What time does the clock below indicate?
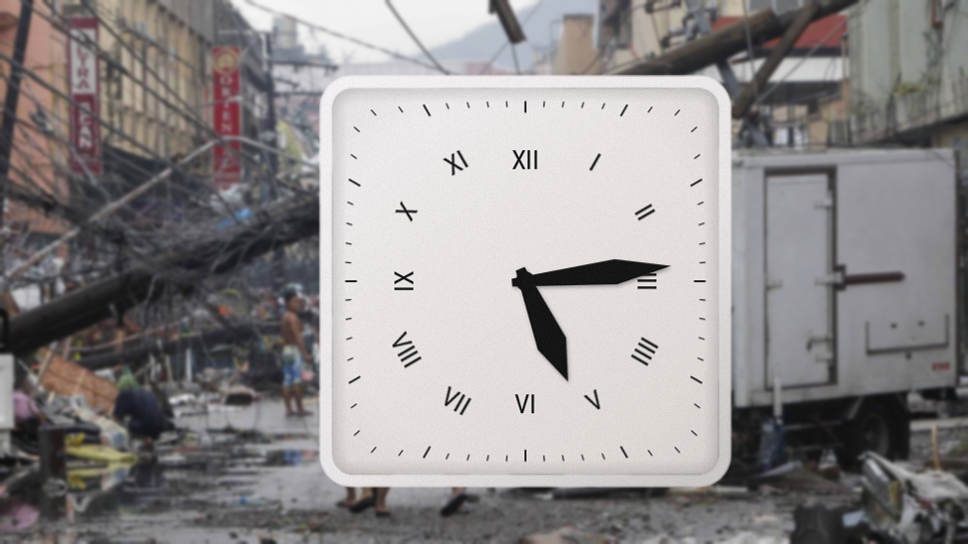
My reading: 5:14
